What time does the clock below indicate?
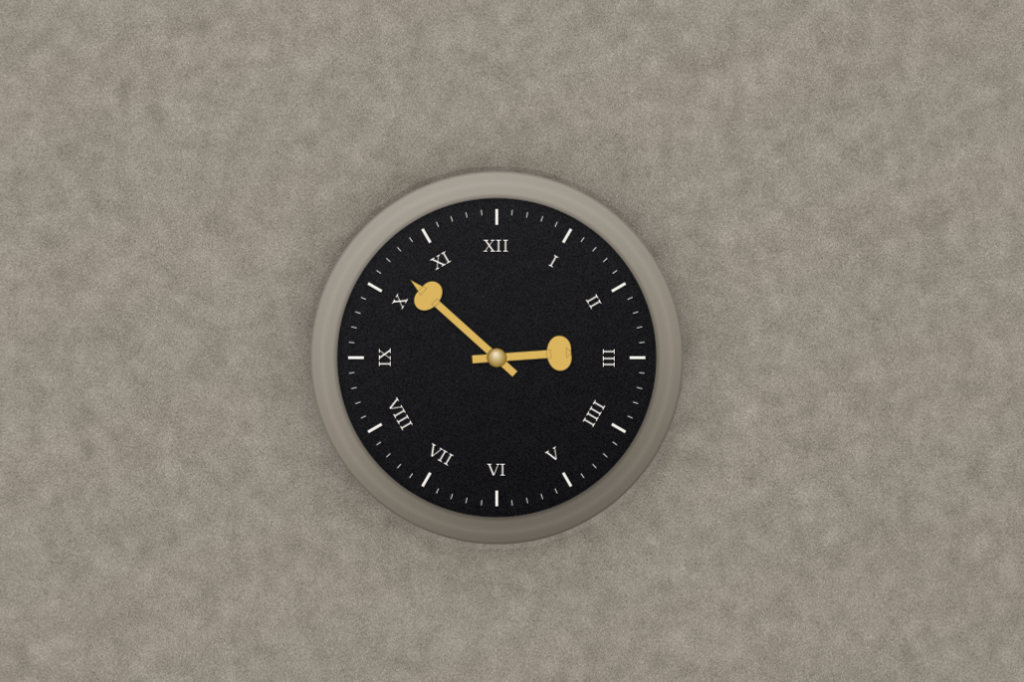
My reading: 2:52
